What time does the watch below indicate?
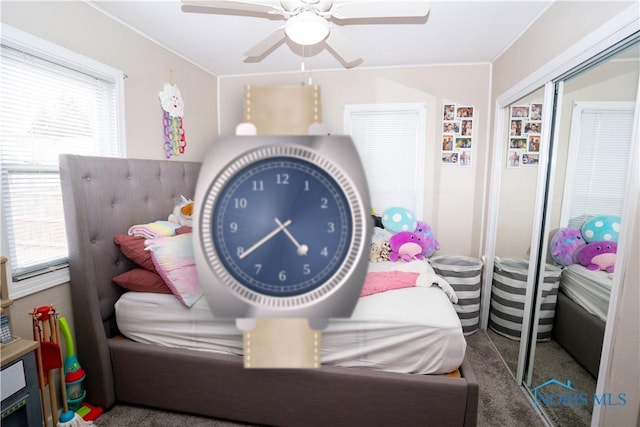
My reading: 4:39
